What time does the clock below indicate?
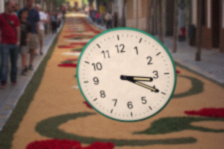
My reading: 3:20
